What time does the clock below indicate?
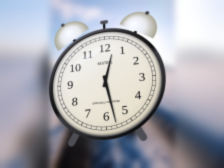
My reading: 12:28
